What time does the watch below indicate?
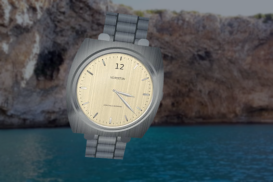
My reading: 3:22
